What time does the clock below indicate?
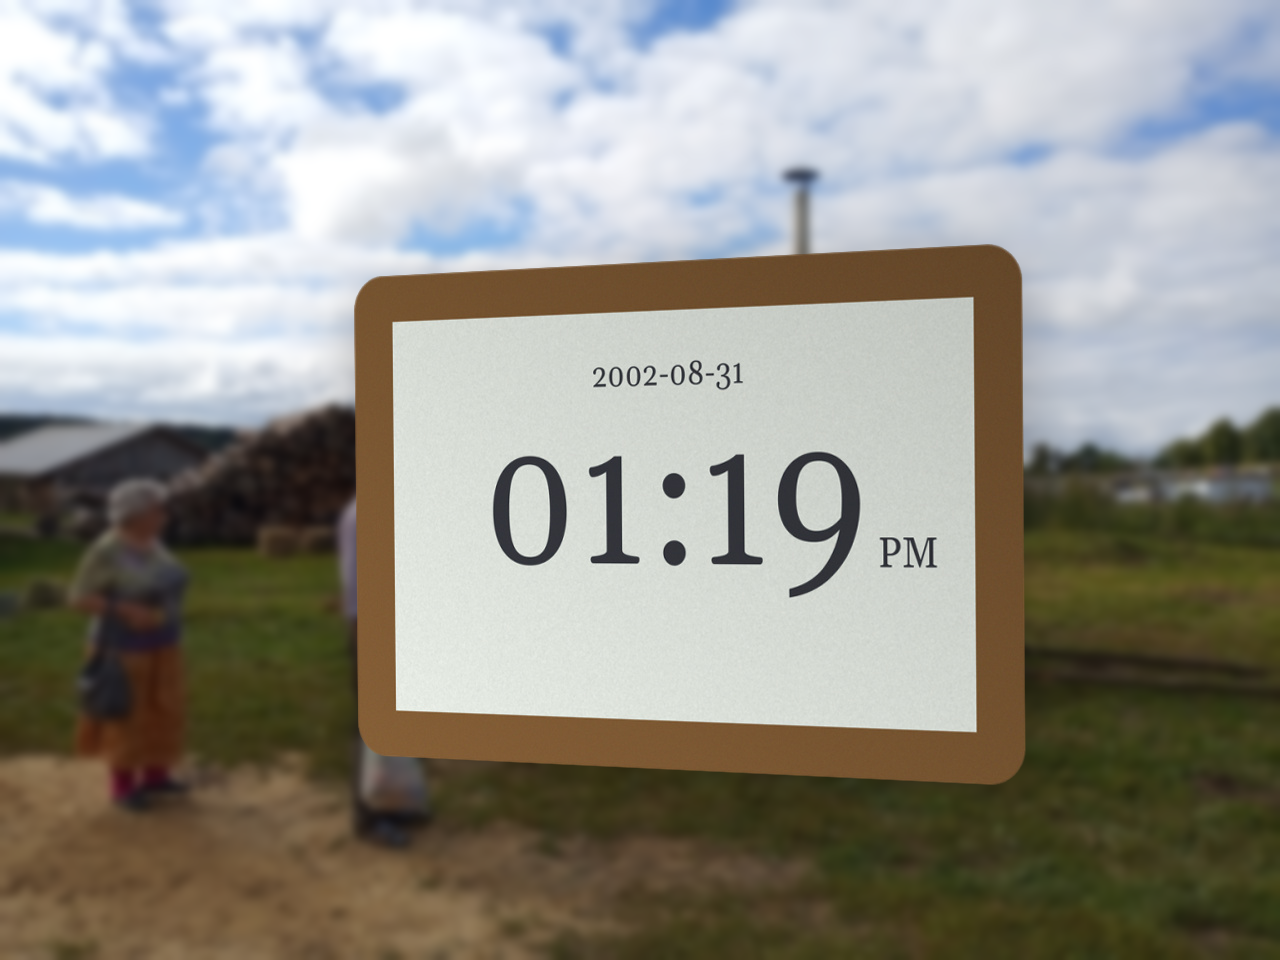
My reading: 1:19
